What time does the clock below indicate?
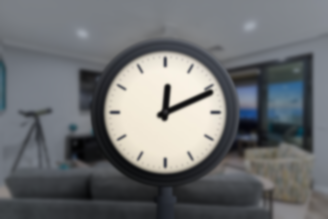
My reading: 12:11
